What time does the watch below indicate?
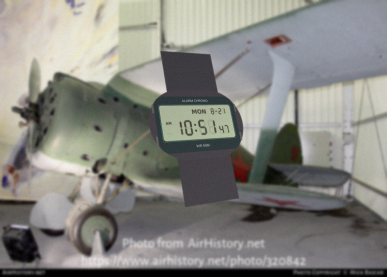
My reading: 10:51:47
